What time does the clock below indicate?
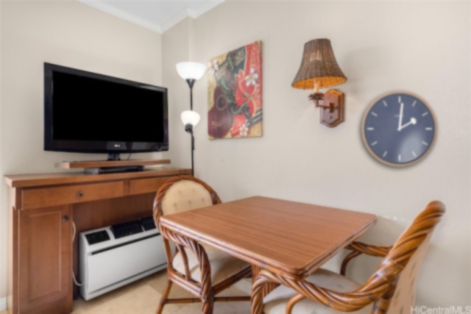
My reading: 2:01
